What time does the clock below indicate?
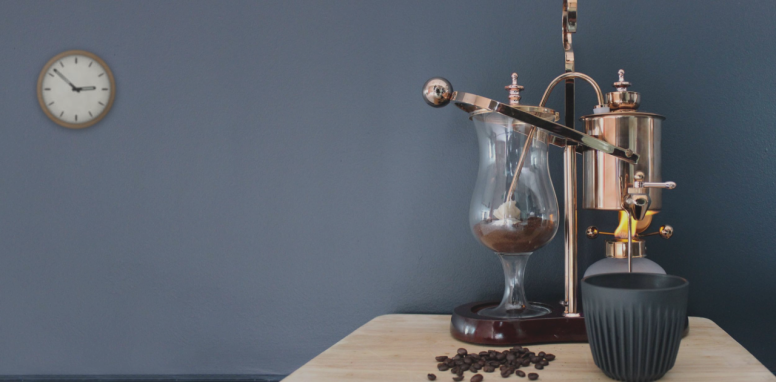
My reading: 2:52
